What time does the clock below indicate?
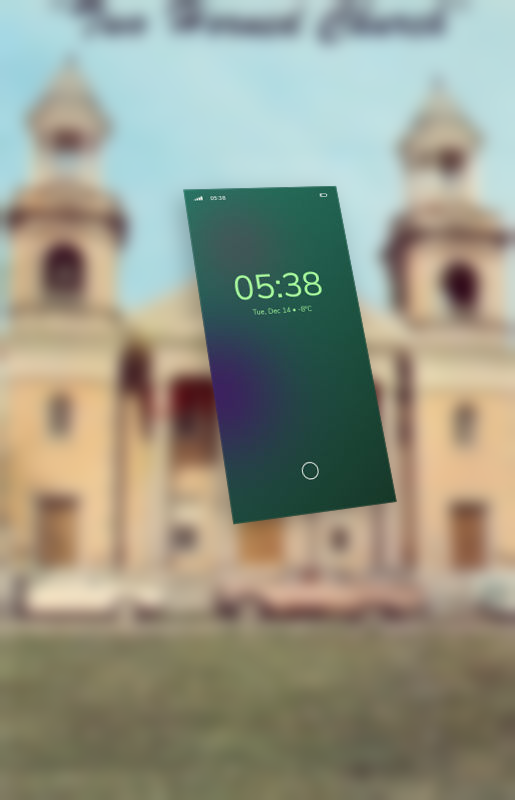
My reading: 5:38
